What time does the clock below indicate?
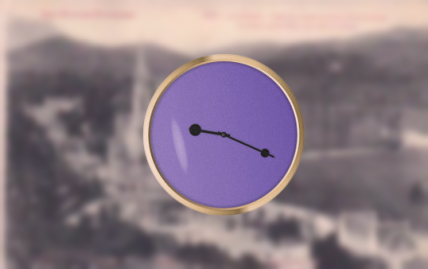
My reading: 9:19
